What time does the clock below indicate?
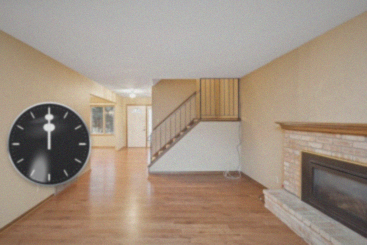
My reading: 12:00
